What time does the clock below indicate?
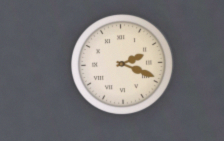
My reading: 2:19
